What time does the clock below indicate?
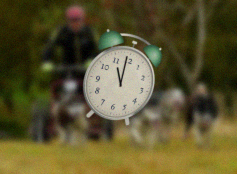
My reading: 10:59
